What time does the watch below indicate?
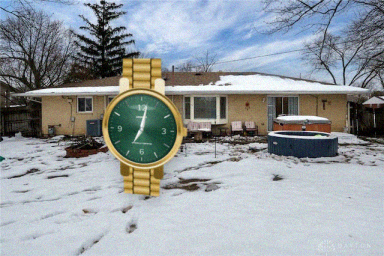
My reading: 7:02
